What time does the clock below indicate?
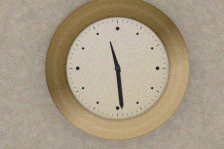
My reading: 11:29
